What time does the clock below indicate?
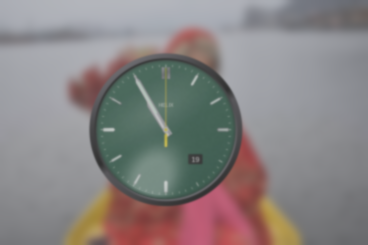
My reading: 10:55:00
